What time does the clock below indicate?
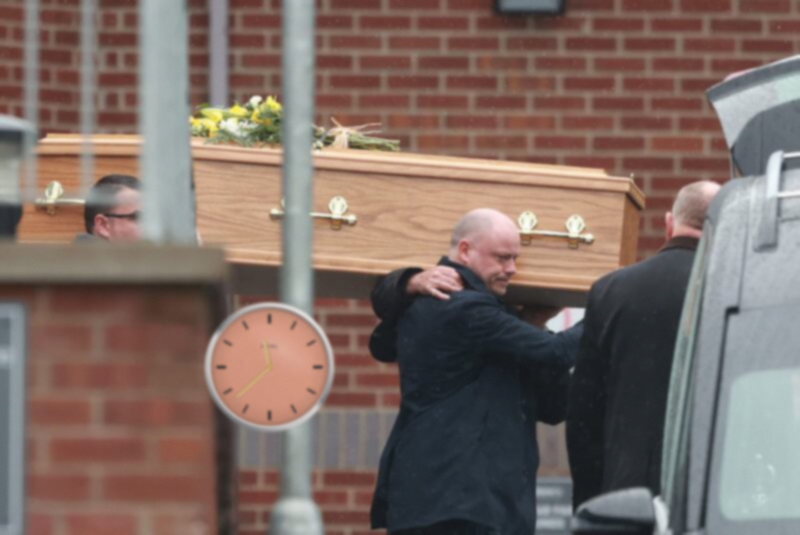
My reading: 11:38
